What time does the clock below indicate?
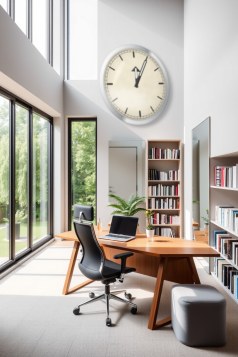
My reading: 12:05
